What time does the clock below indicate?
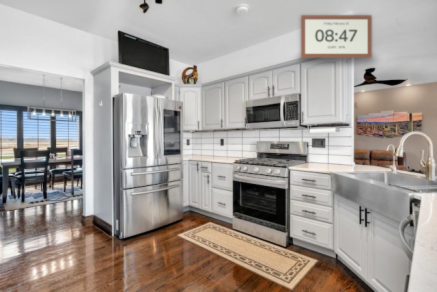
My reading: 8:47
